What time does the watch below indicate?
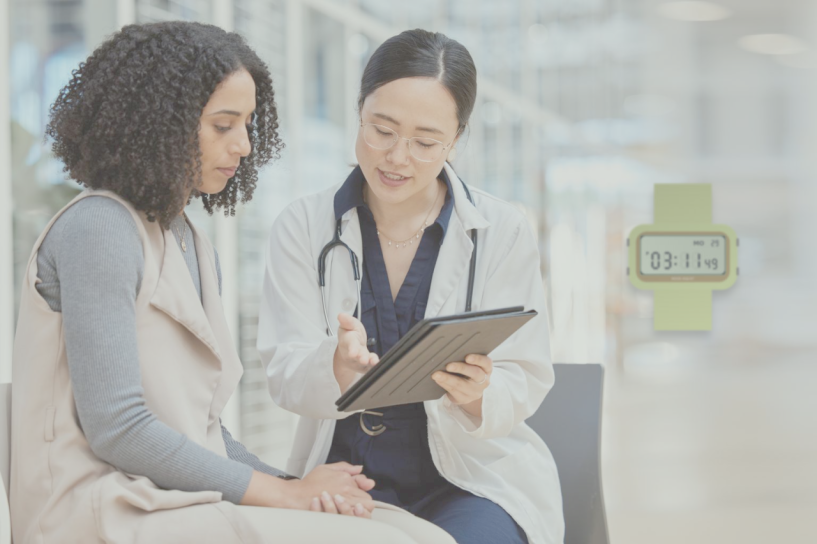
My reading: 3:11:49
